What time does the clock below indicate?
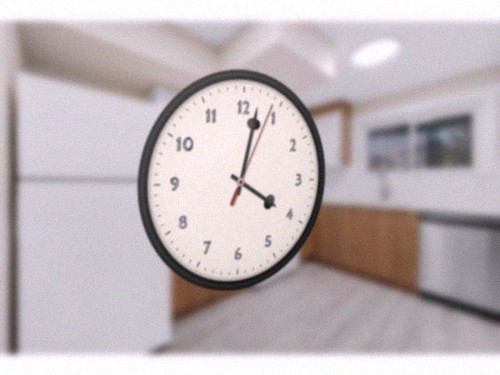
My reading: 4:02:04
